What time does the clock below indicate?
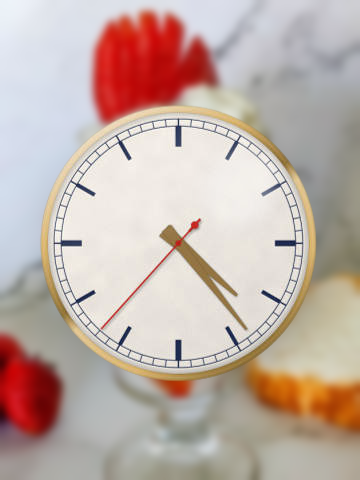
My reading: 4:23:37
